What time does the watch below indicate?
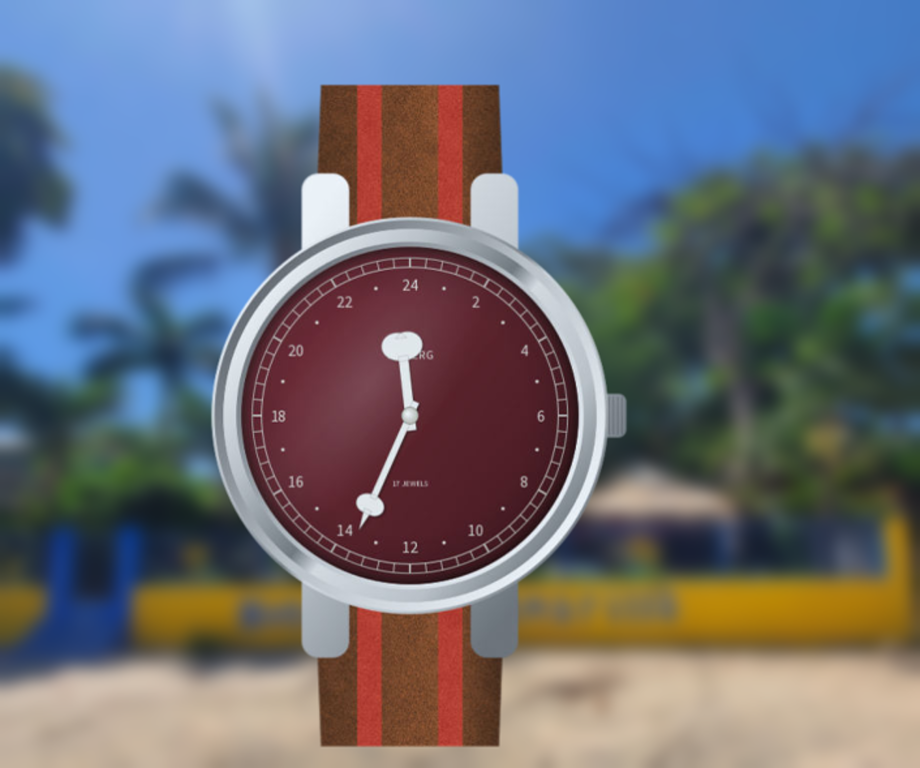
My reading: 23:34
